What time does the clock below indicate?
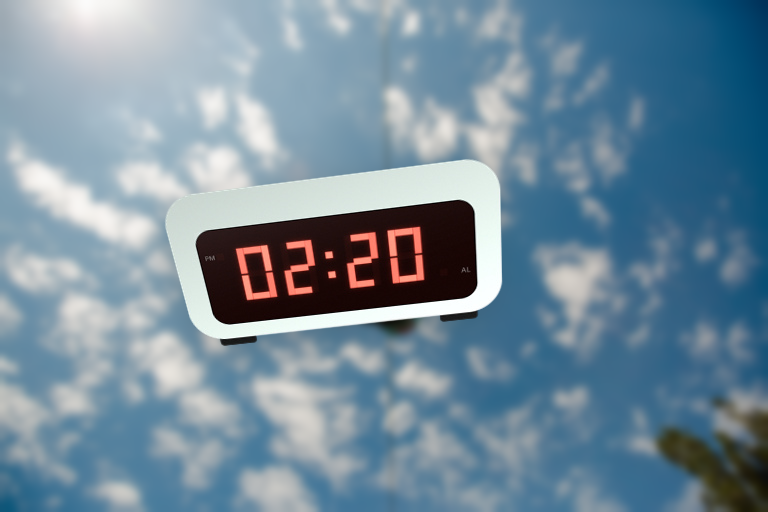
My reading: 2:20
